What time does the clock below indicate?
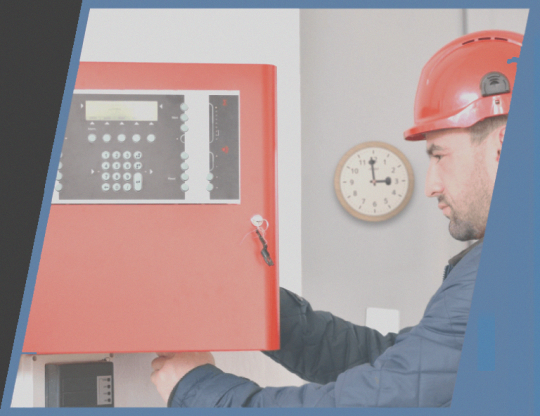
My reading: 2:59
